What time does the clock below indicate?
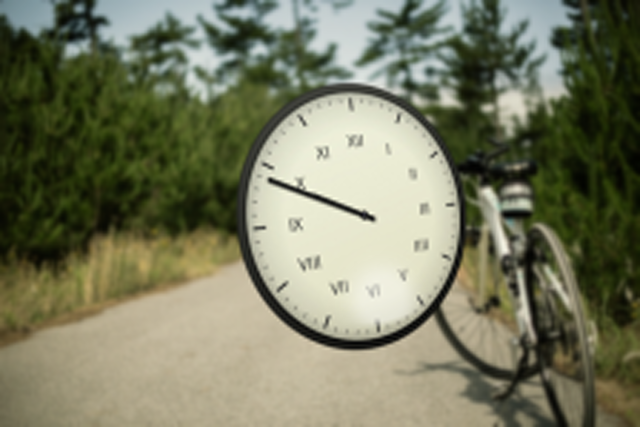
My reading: 9:49
